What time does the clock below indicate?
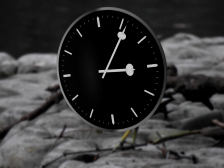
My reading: 3:06
